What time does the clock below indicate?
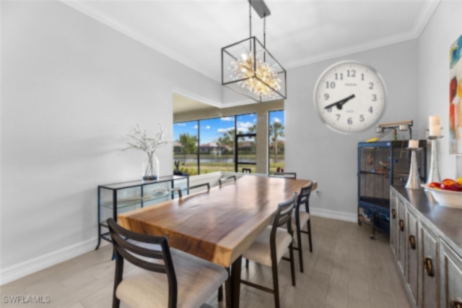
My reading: 7:41
